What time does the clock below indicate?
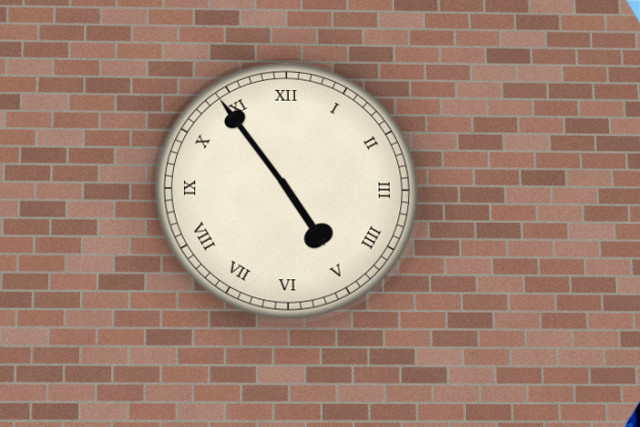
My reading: 4:54
